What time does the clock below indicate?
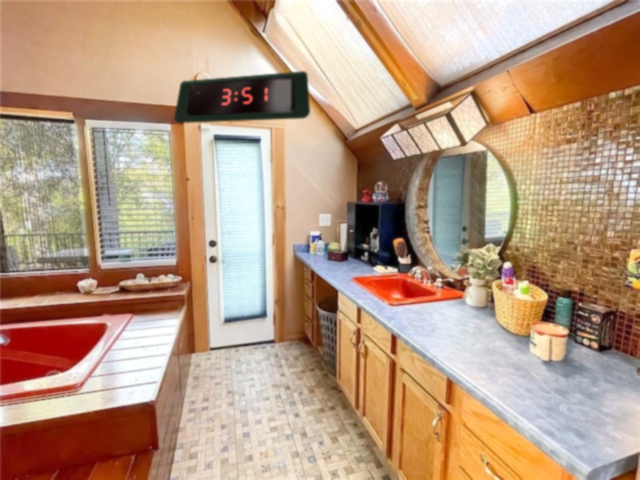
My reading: 3:51
